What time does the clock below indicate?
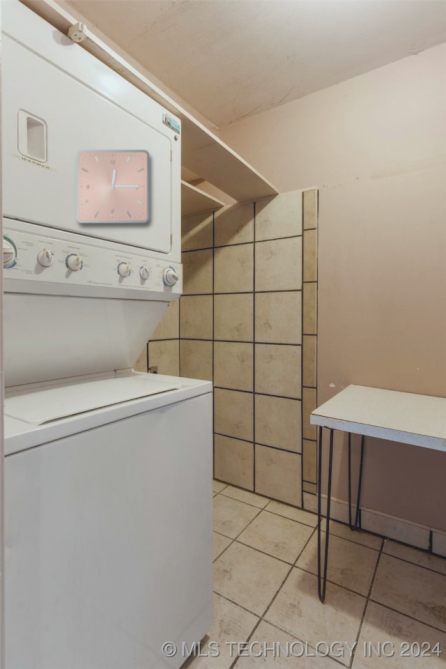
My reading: 12:15
